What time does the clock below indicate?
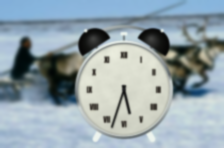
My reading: 5:33
